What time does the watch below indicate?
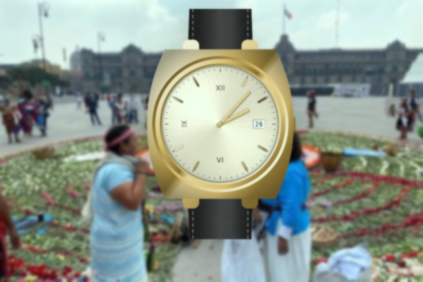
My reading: 2:07
